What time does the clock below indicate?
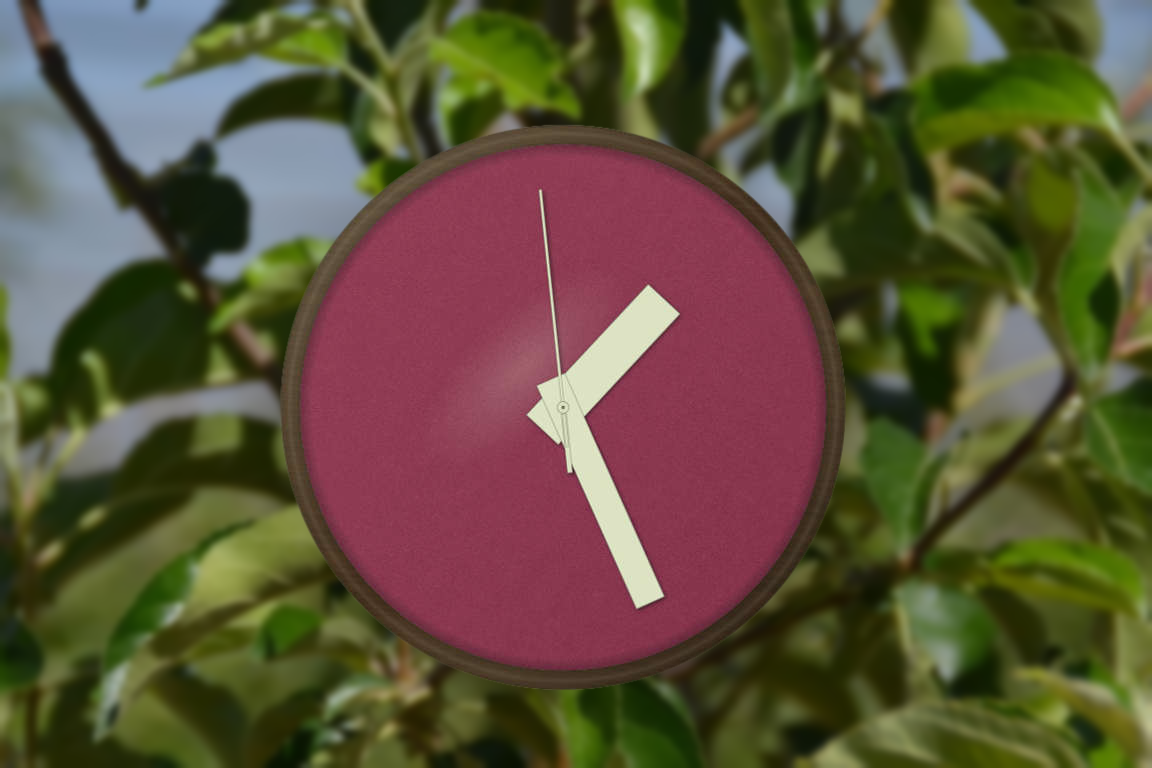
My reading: 1:25:59
